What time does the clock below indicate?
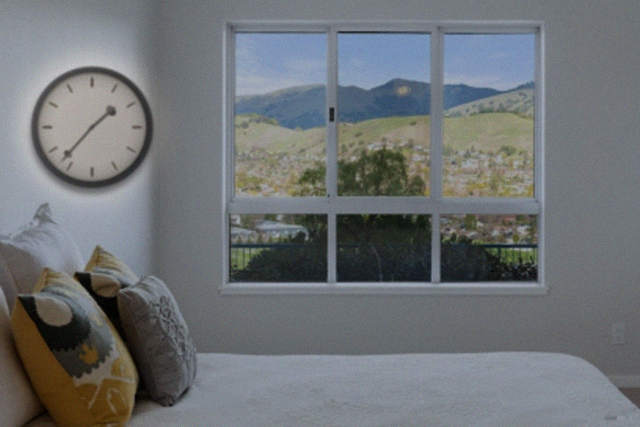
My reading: 1:37
